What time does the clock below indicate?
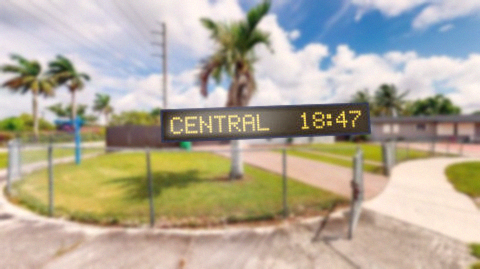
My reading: 18:47
